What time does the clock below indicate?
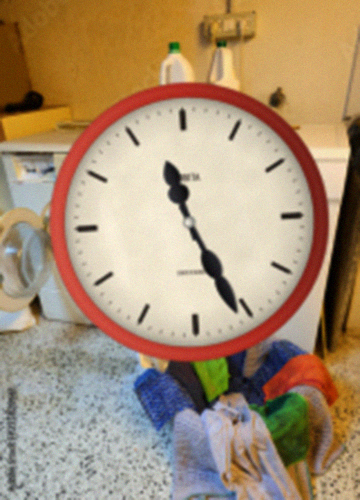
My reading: 11:26
